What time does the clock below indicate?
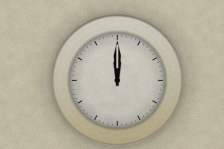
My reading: 12:00
